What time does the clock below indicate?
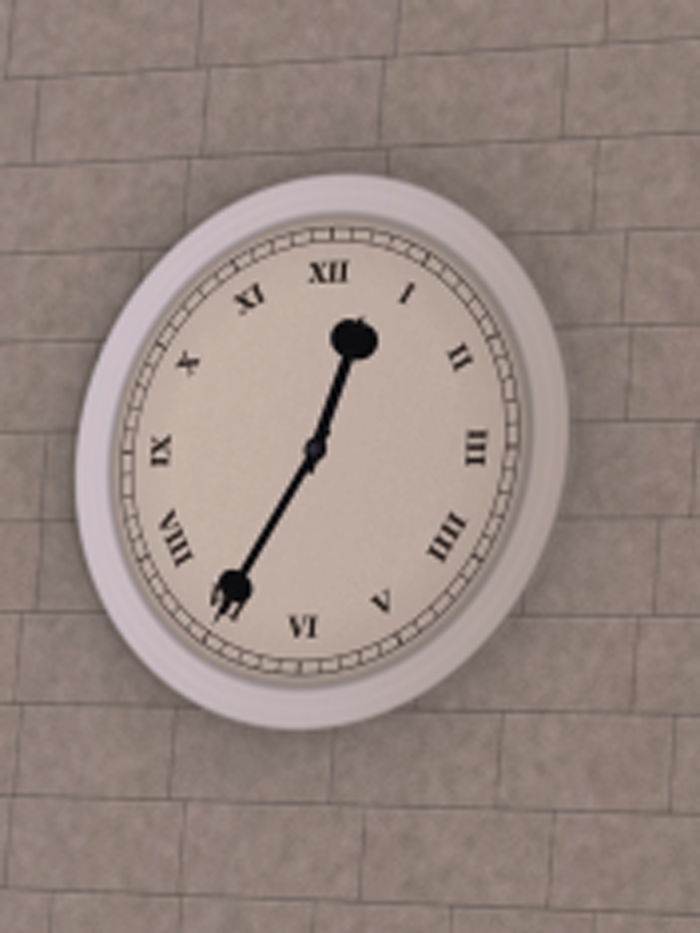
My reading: 12:35
